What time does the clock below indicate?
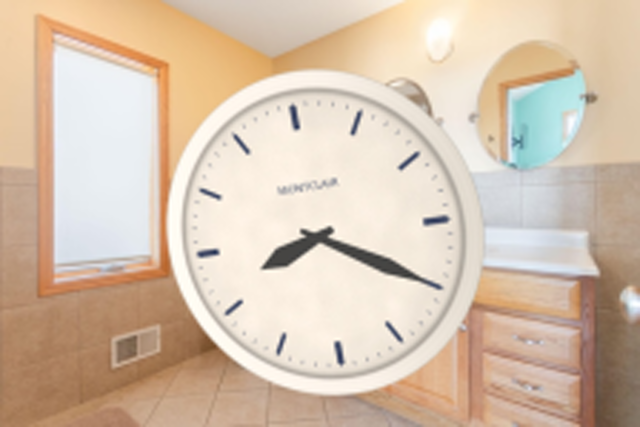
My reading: 8:20
